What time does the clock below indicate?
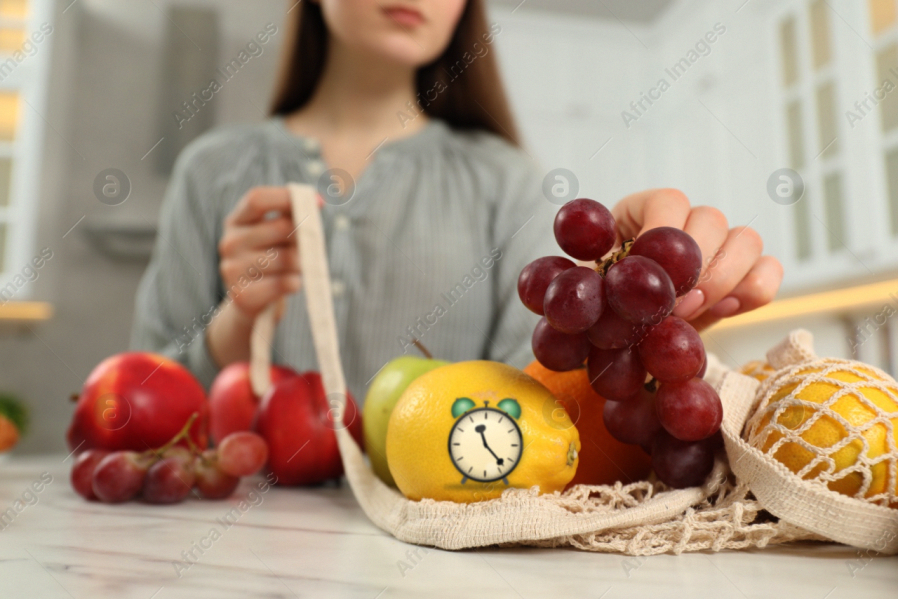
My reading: 11:23
